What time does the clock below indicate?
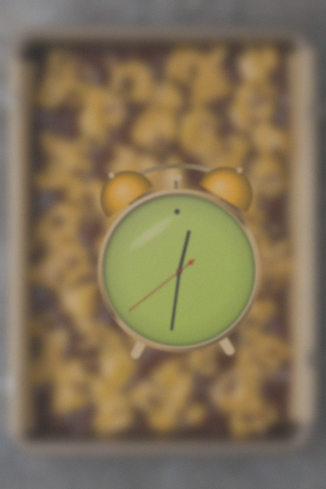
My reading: 12:31:39
